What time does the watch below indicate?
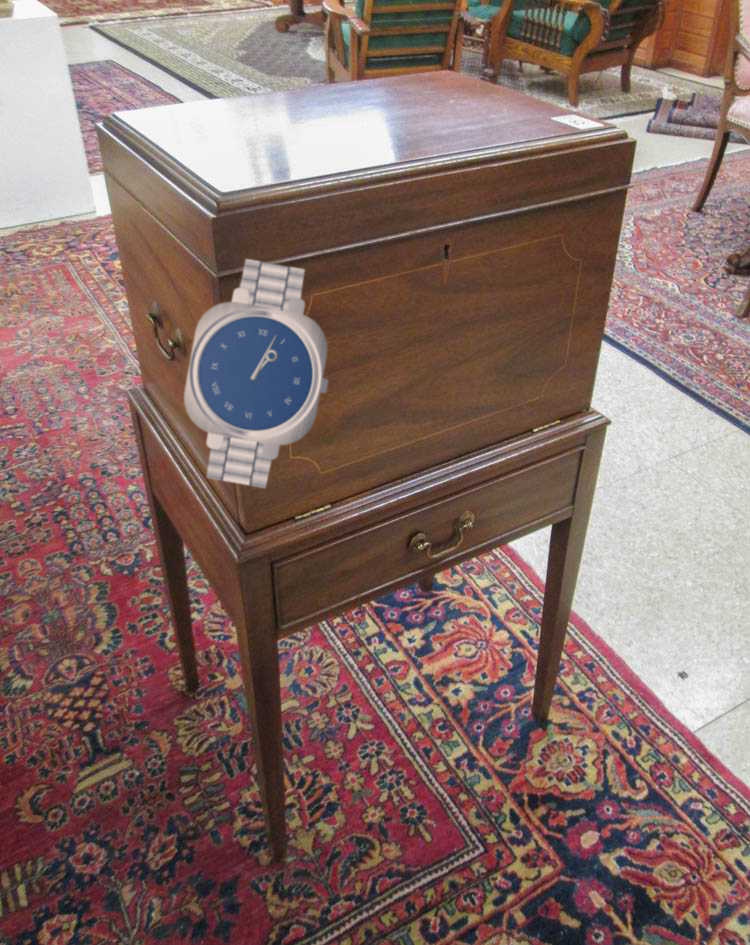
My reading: 1:03
